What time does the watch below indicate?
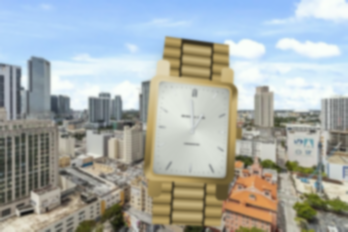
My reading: 12:59
